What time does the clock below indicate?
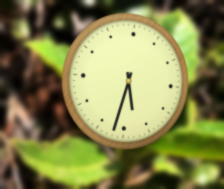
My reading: 5:32
